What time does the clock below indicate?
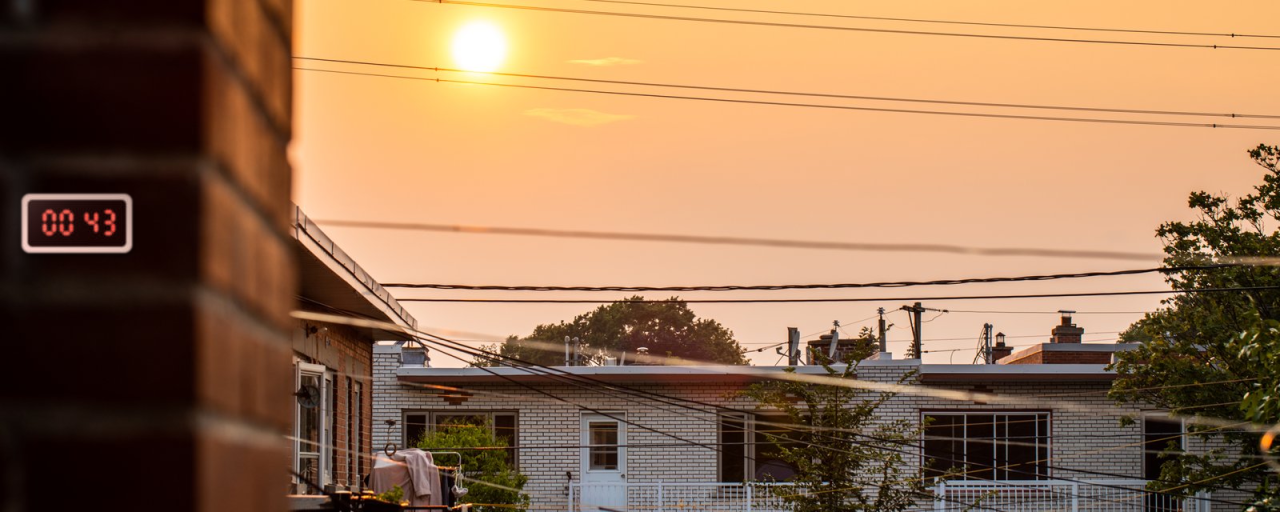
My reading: 0:43
